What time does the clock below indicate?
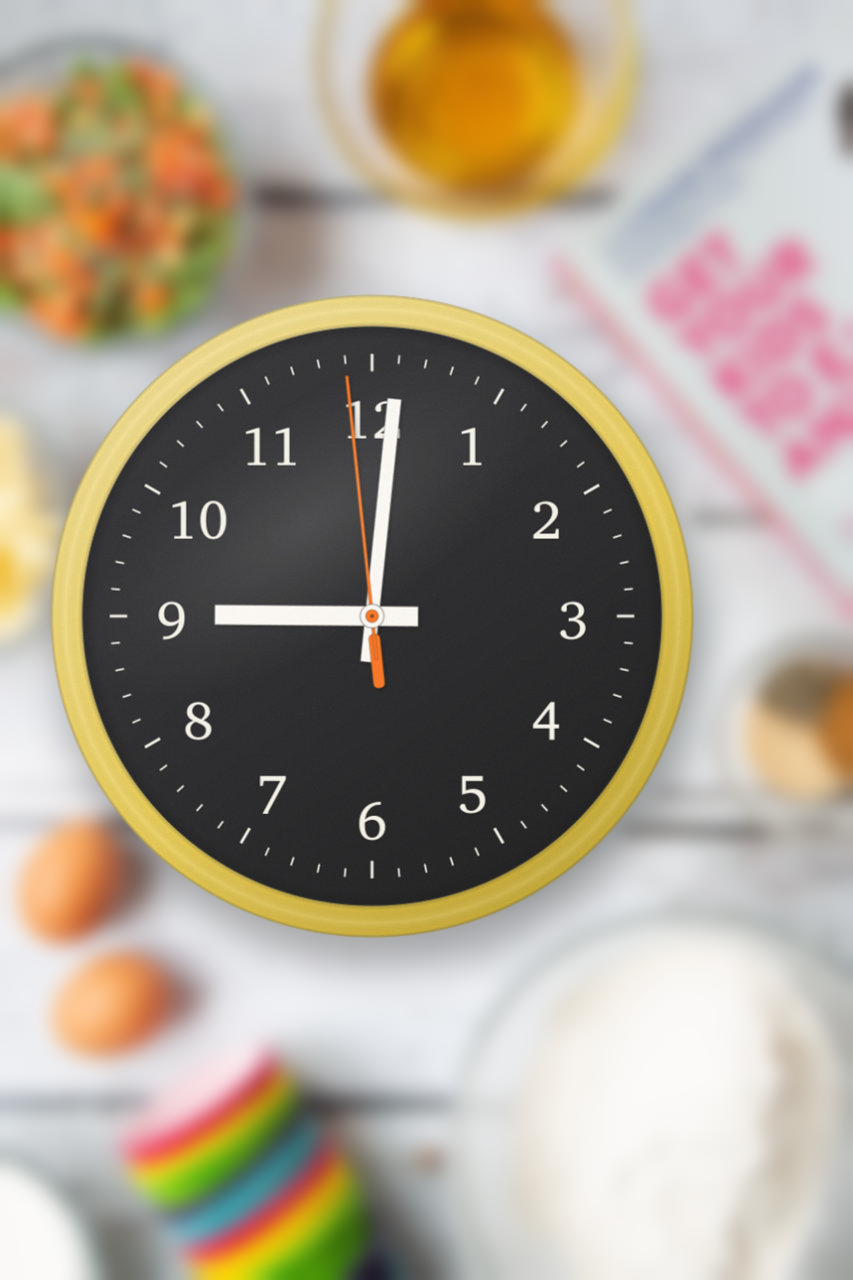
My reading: 9:00:59
